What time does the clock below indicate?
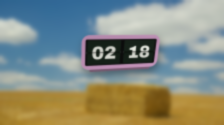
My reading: 2:18
